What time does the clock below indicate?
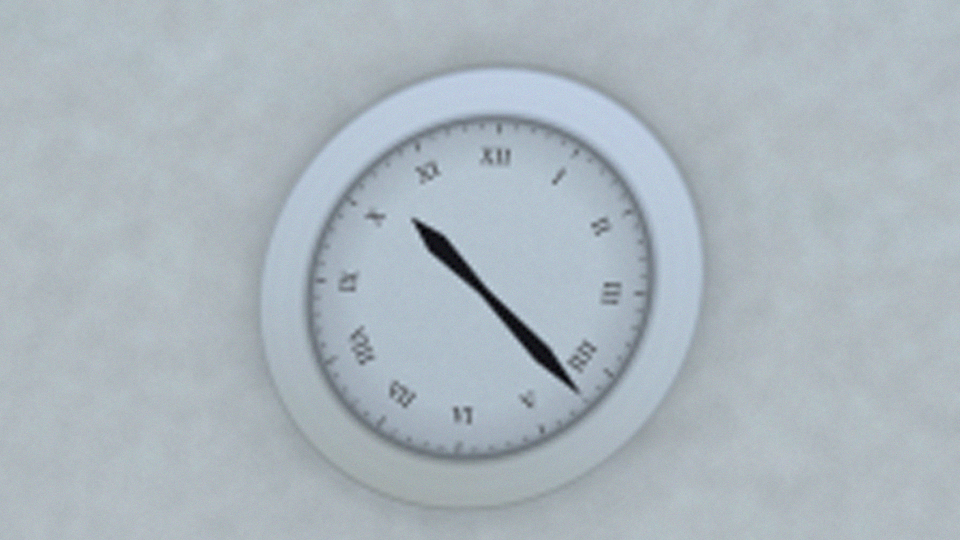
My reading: 10:22
